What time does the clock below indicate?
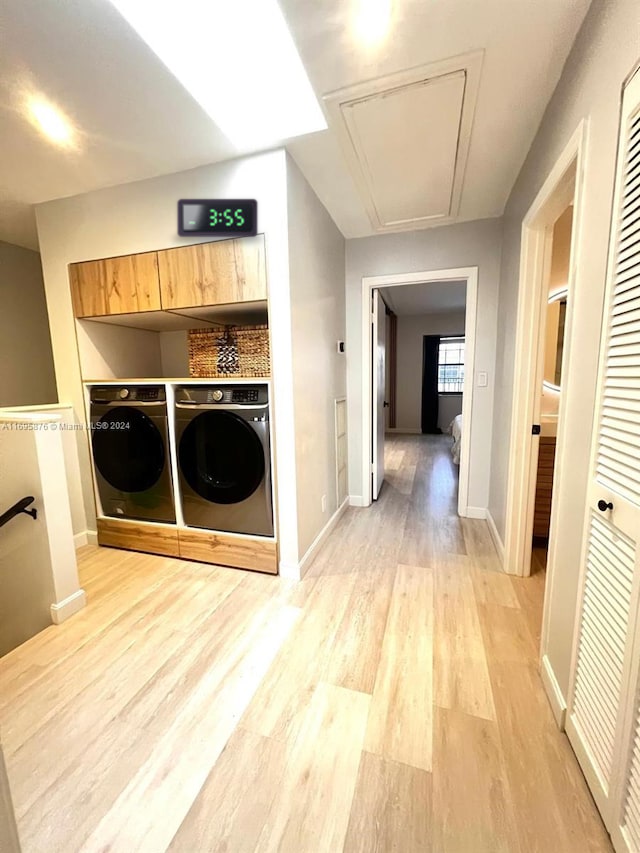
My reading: 3:55
